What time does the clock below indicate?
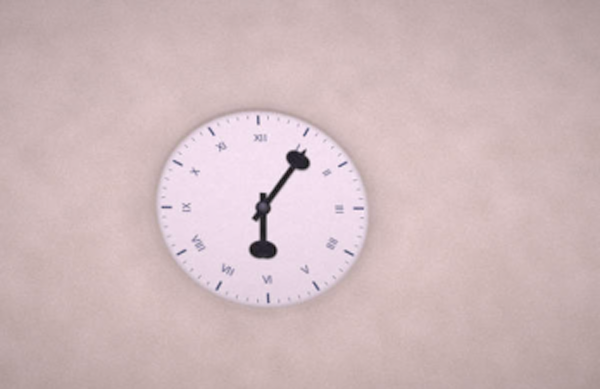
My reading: 6:06
